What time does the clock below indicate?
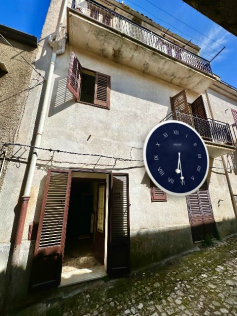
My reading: 6:30
